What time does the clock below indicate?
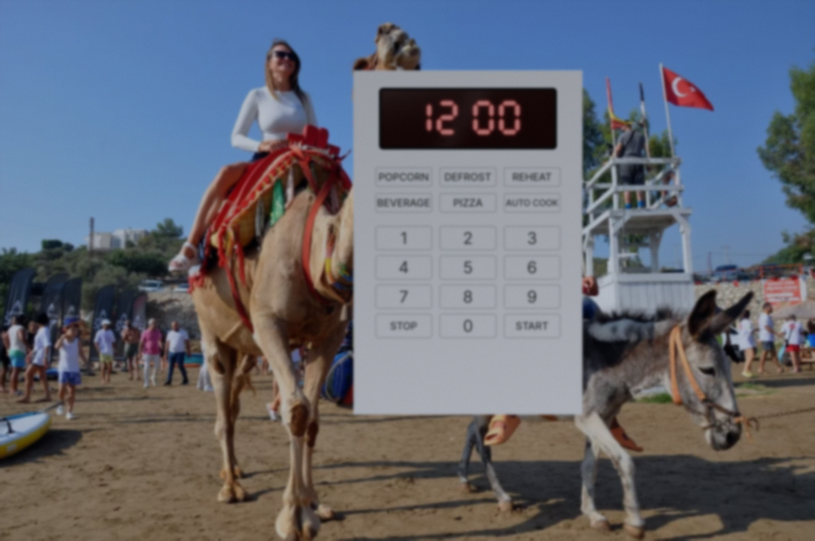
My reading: 12:00
